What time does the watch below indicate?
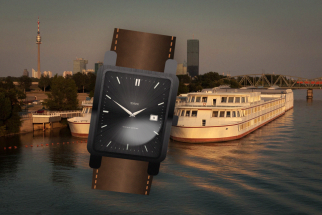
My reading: 1:50
